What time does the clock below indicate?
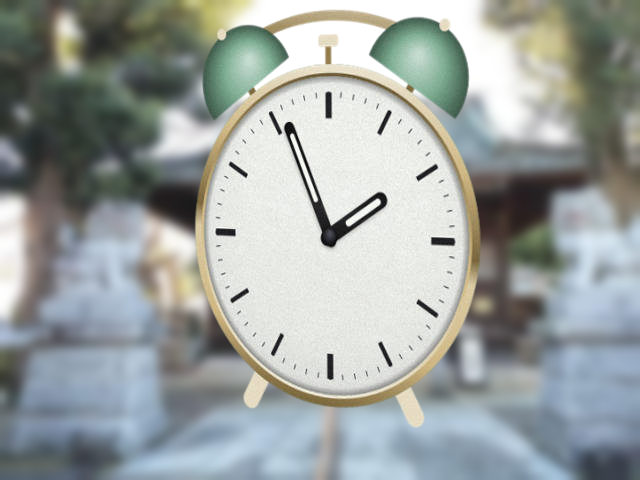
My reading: 1:56
